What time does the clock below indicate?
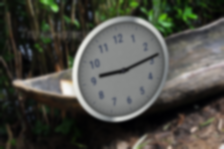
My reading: 9:14
